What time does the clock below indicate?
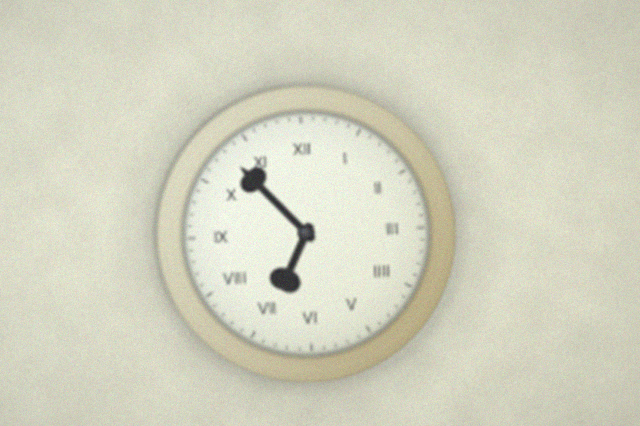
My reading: 6:53
